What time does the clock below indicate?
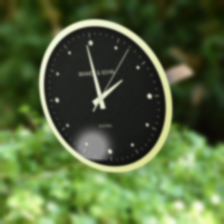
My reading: 1:59:07
